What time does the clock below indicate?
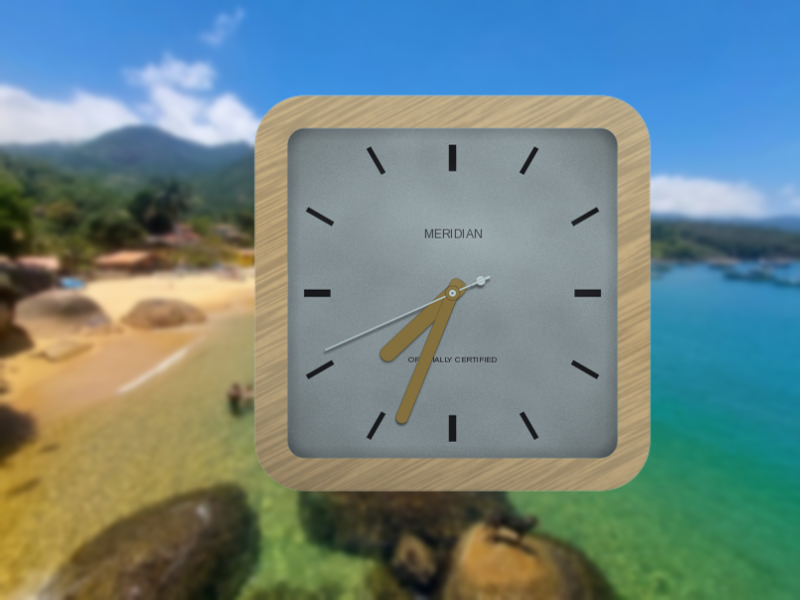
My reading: 7:33:41
